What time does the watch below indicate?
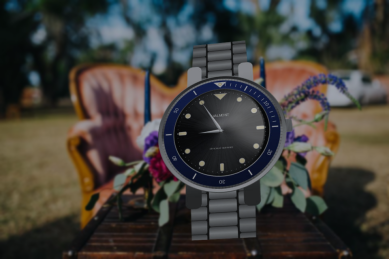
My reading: 8:55
